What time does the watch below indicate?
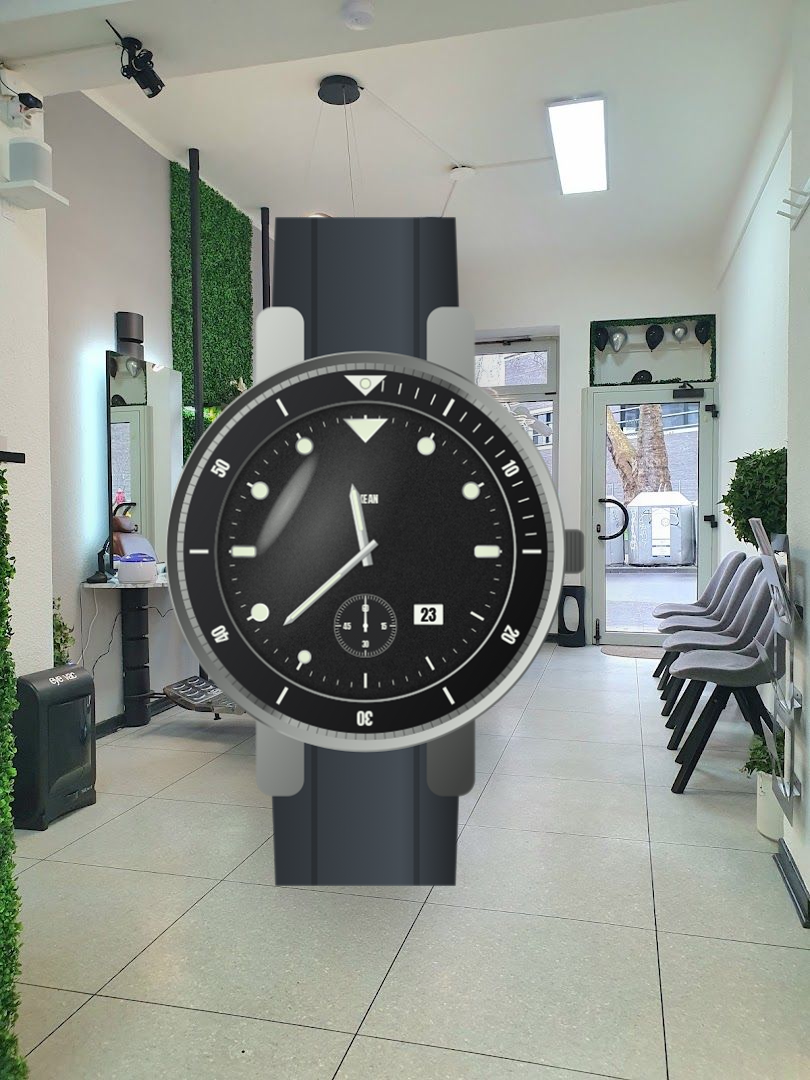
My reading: 11:38
